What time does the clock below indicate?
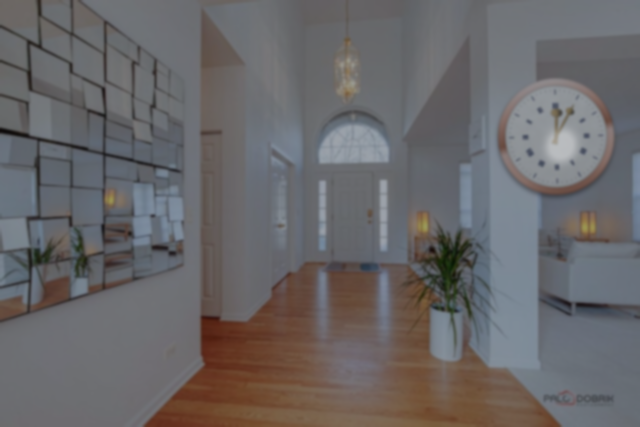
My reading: 12:05
